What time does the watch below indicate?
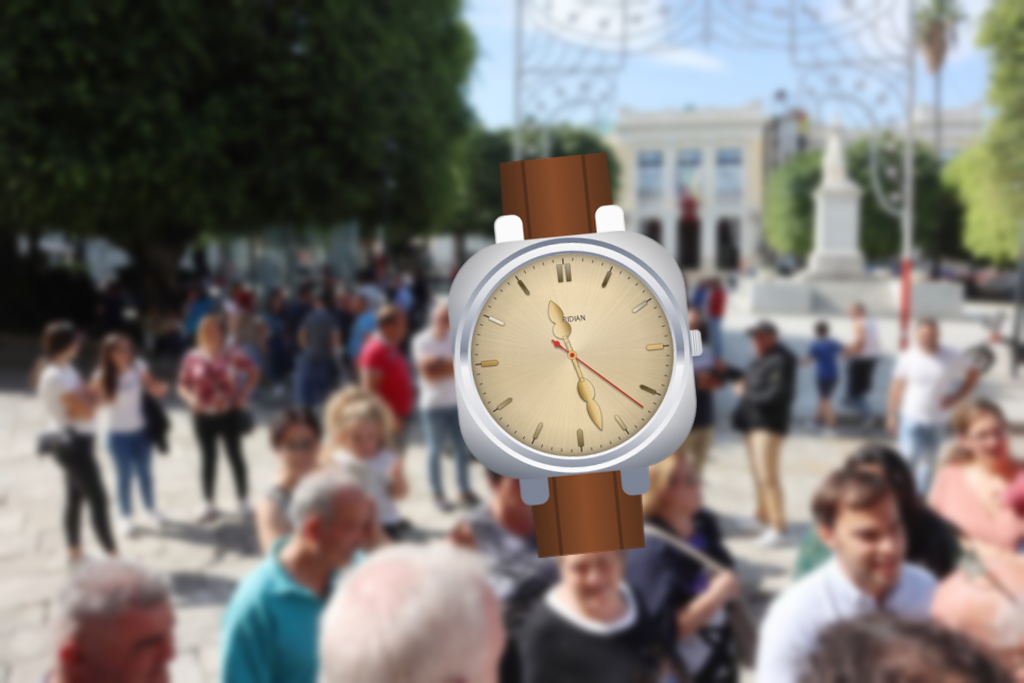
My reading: 11:27:22
